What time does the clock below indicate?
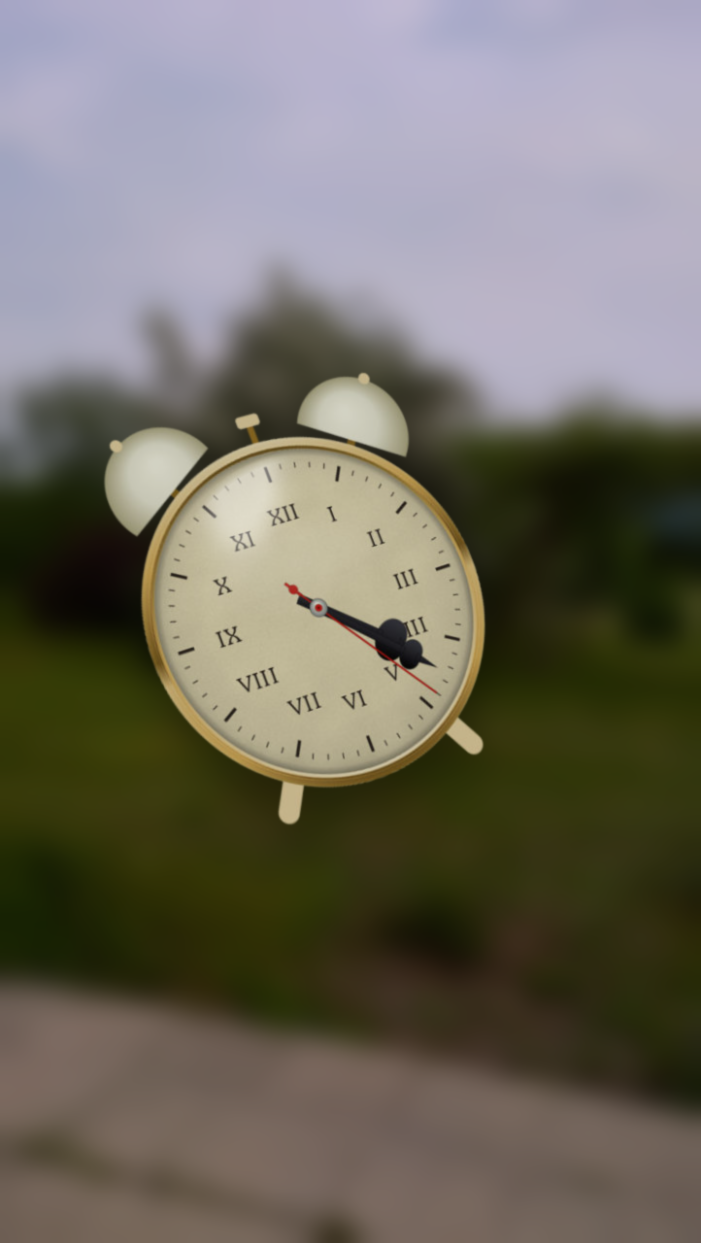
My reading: 4:22:24
